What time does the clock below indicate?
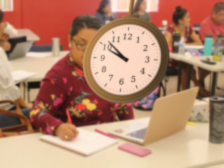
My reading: 9:52
